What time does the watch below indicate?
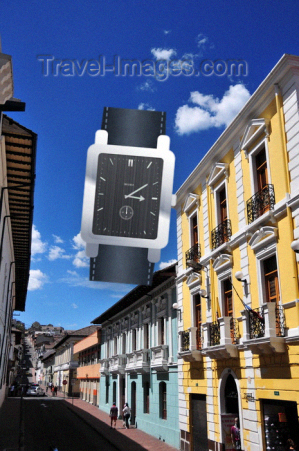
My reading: 3:09
